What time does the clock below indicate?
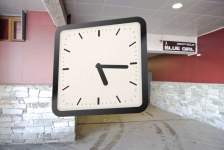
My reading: 5:16
